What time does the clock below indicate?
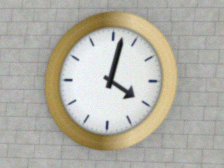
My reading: 4:02
